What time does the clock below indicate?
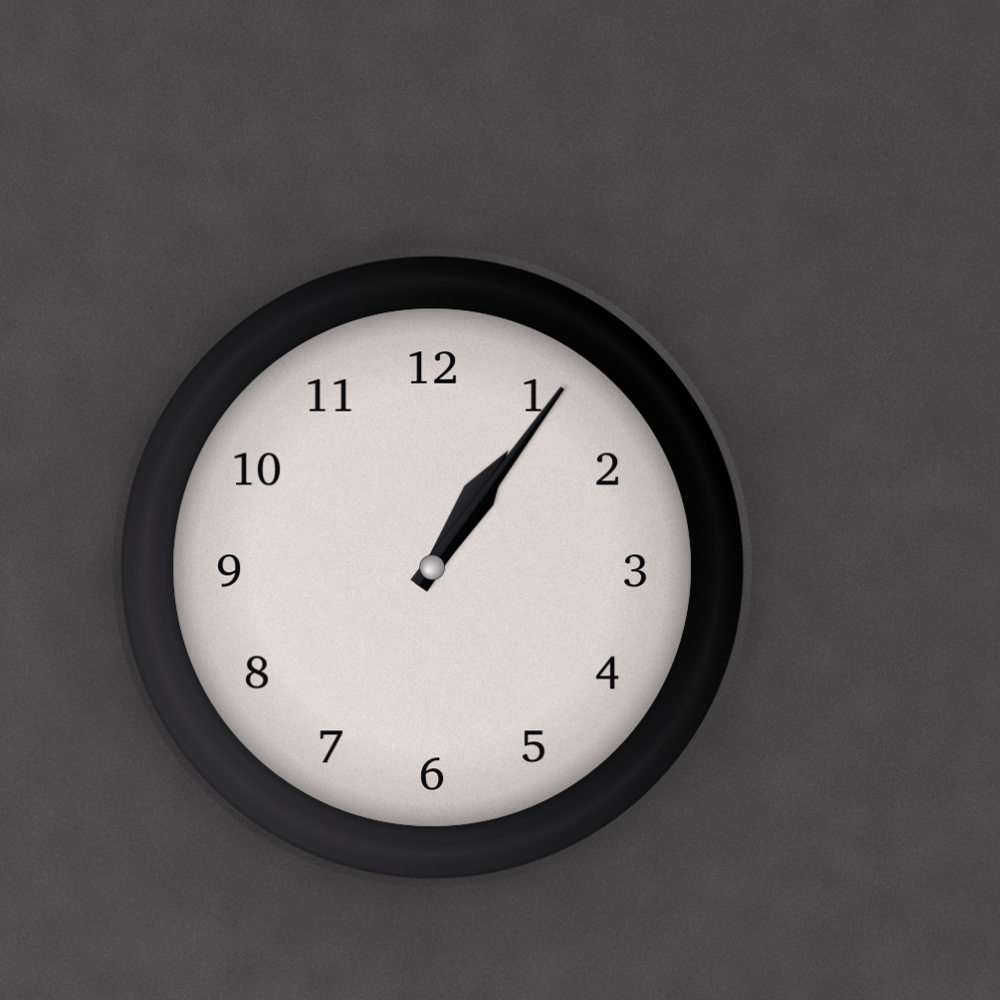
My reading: 1:06
